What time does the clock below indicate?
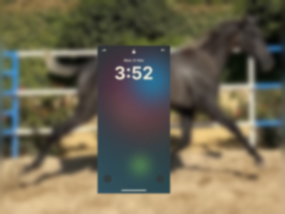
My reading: 3:52
